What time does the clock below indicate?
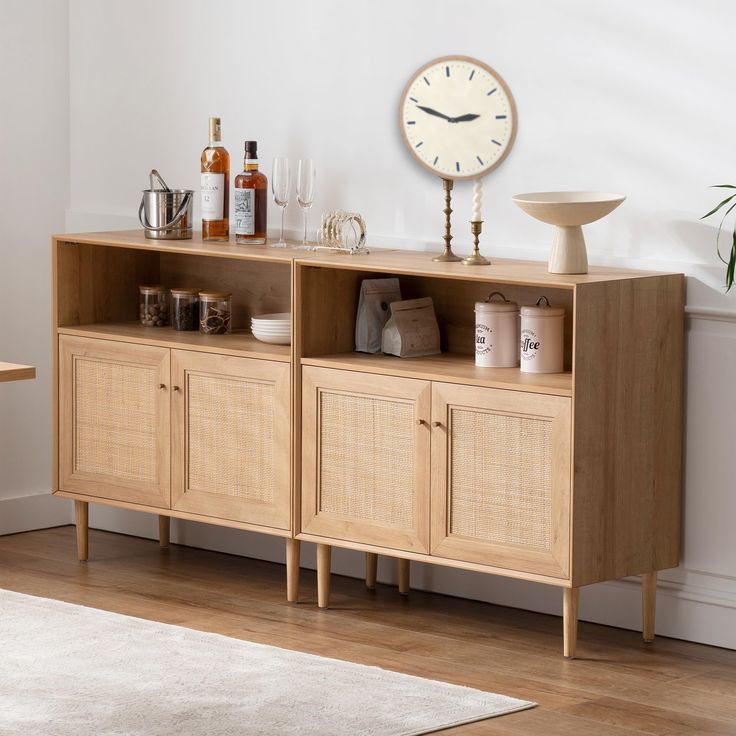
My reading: 2:49
